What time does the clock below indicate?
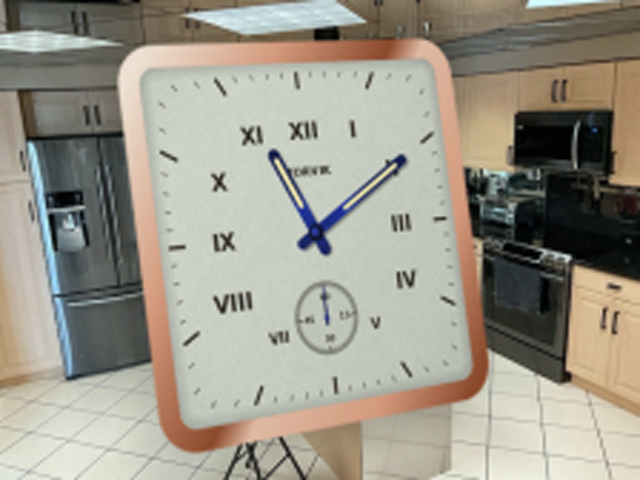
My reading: 11:10
